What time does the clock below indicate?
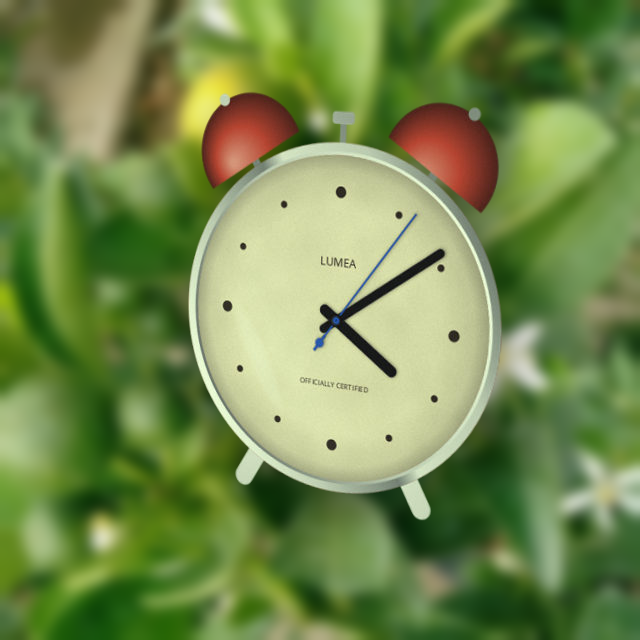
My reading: 4:09:06
